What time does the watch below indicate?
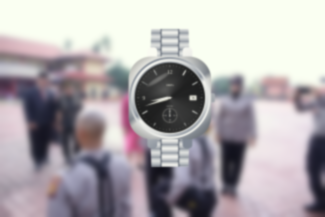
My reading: 8:42
